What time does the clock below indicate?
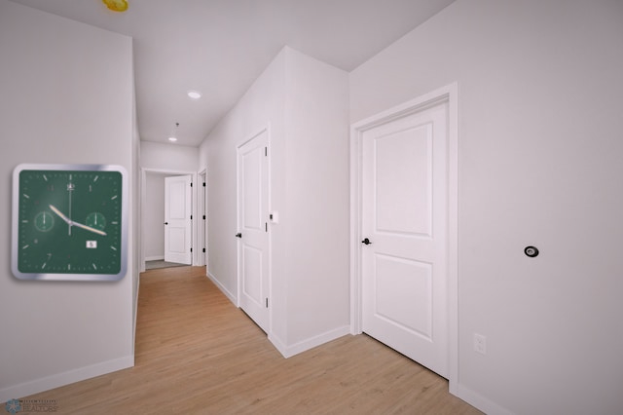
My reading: 10:18
